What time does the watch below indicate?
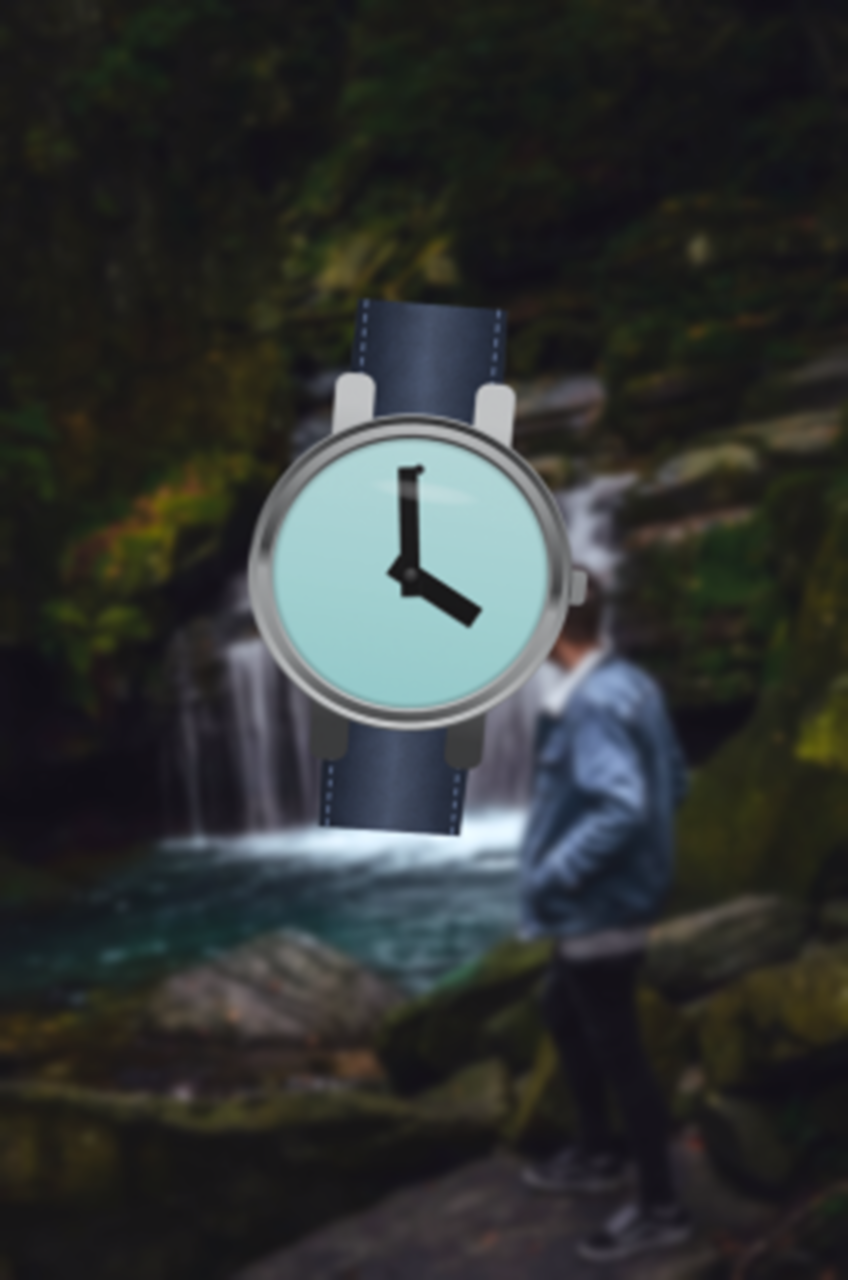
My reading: 3:59
